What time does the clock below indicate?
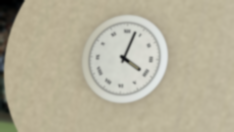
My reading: 4:03
